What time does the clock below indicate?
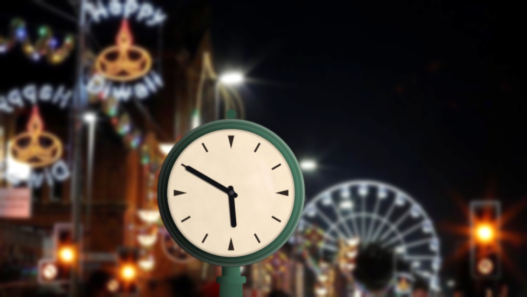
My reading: 5:50
